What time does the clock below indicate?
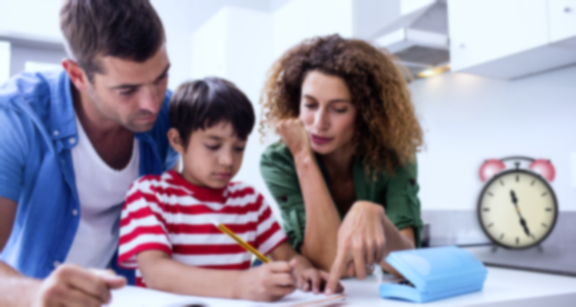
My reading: 11:26
